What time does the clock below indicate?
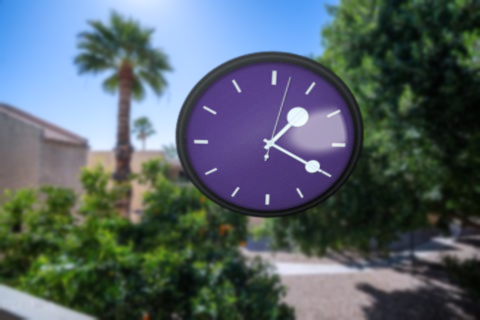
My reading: 1:20:02
